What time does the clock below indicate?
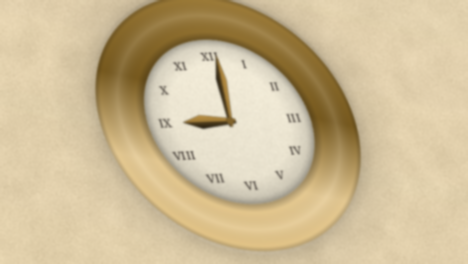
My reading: 9:01
